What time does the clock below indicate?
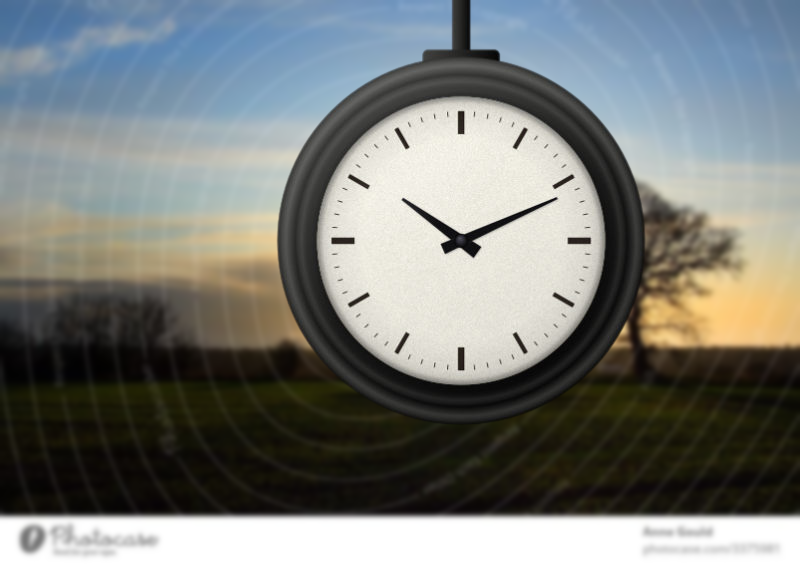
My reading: 10:11
